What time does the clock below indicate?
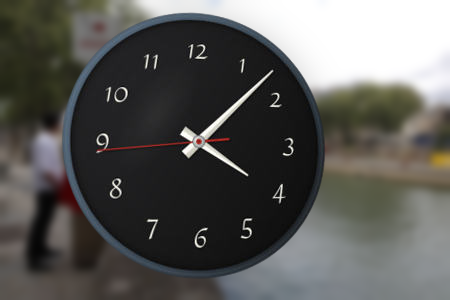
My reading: 4:07:44
